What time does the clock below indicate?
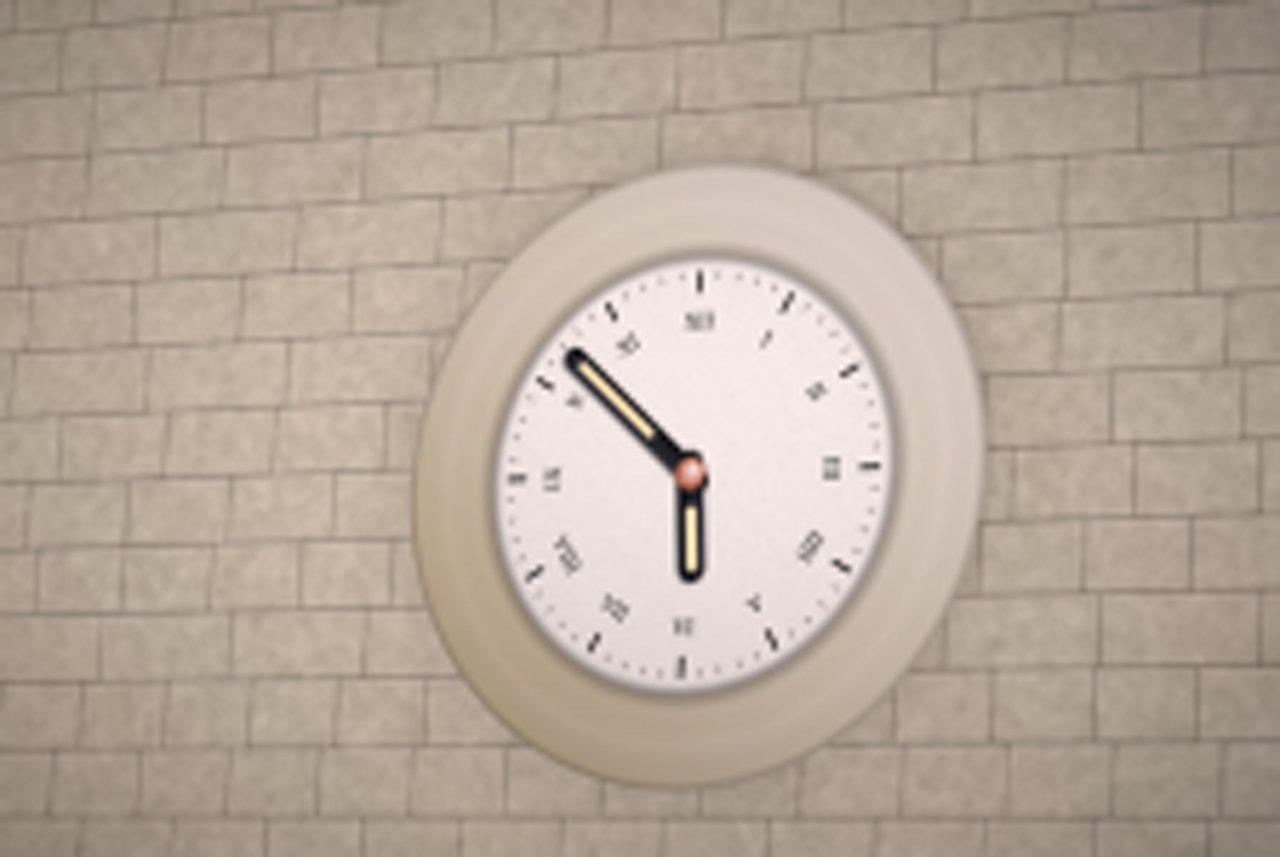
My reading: 5:52
